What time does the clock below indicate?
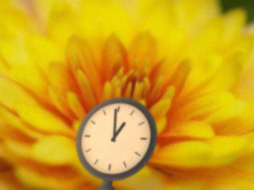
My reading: 12:59
